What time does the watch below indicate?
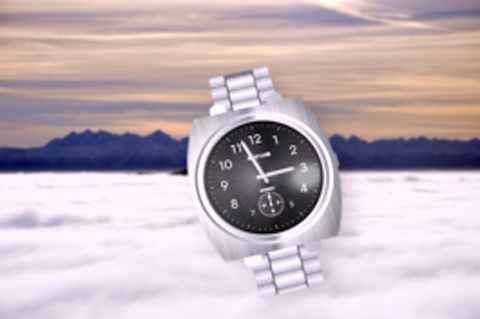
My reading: 2:57
